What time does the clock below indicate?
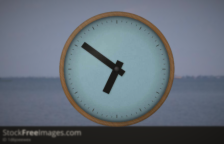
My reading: 6:51
